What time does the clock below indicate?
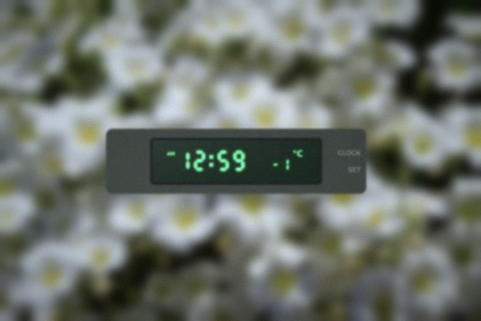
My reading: 12:59
